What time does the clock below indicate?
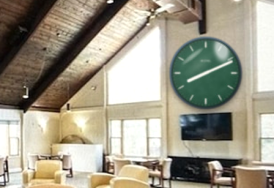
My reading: 8:11
